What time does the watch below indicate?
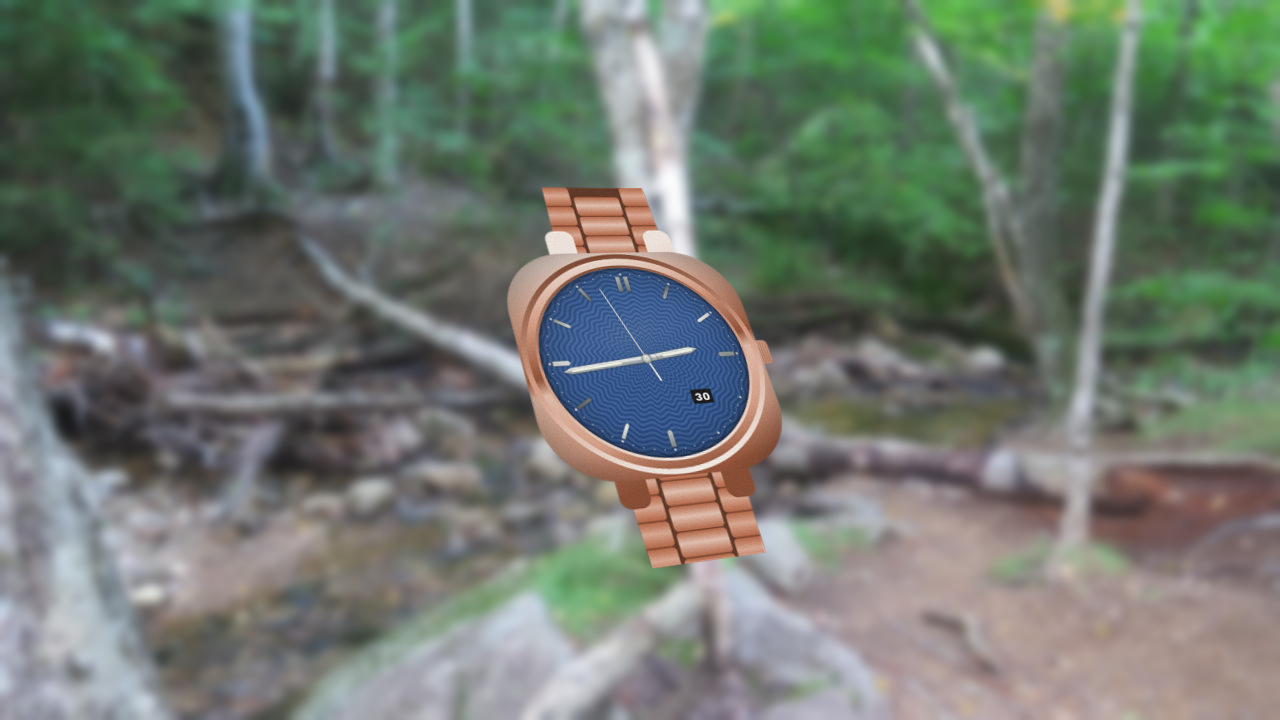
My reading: 2:43:57
